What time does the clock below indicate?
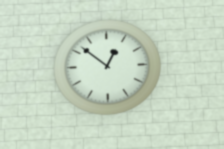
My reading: 12:52
